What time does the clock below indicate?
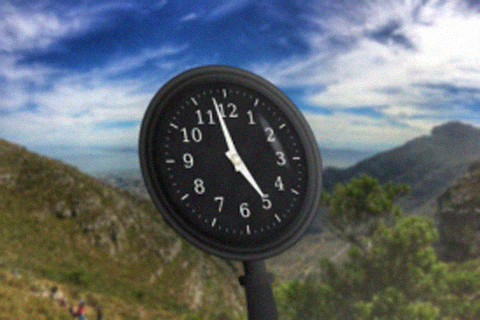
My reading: 4:58
